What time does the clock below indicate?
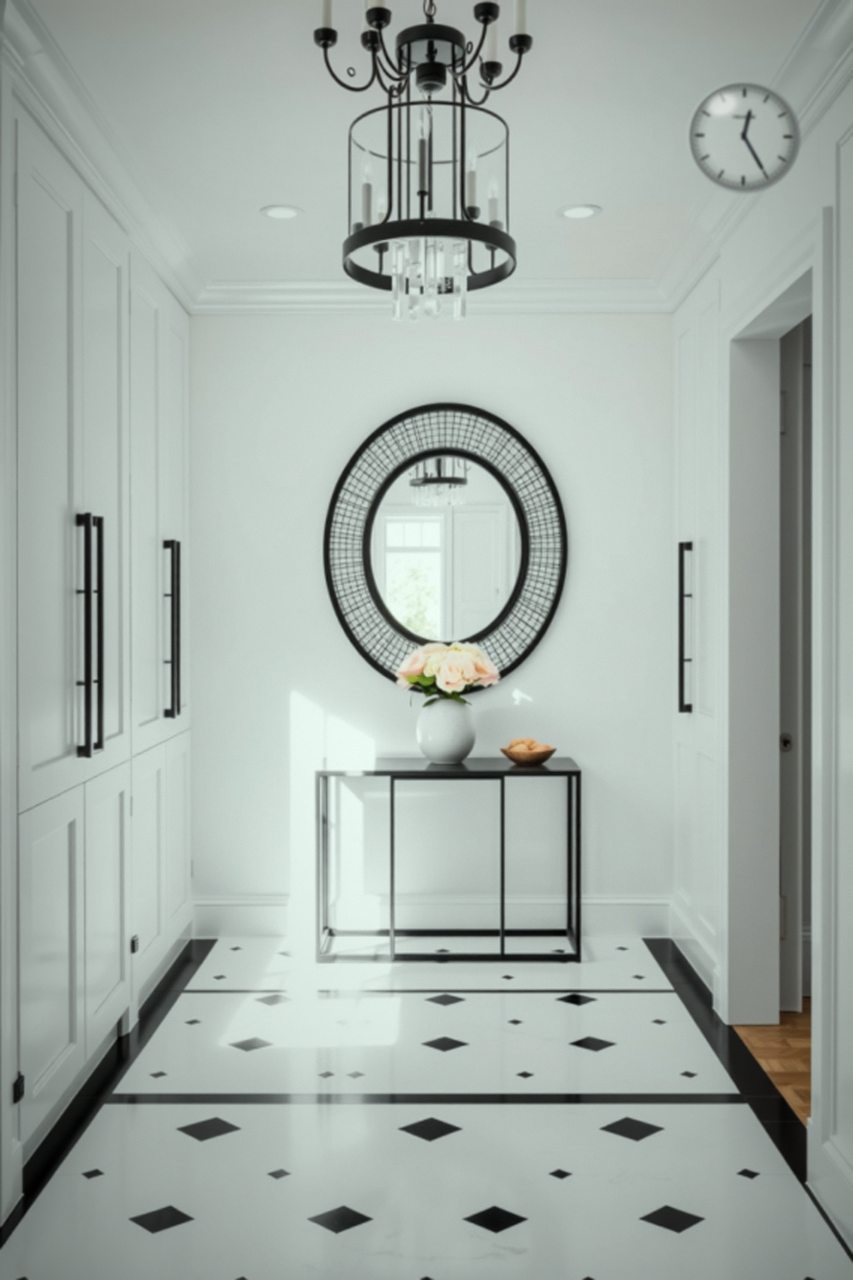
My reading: 12:25
